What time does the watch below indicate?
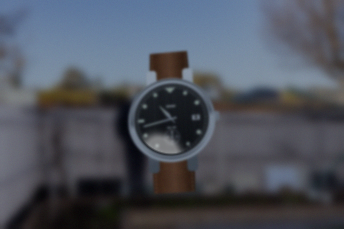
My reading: 10:43
